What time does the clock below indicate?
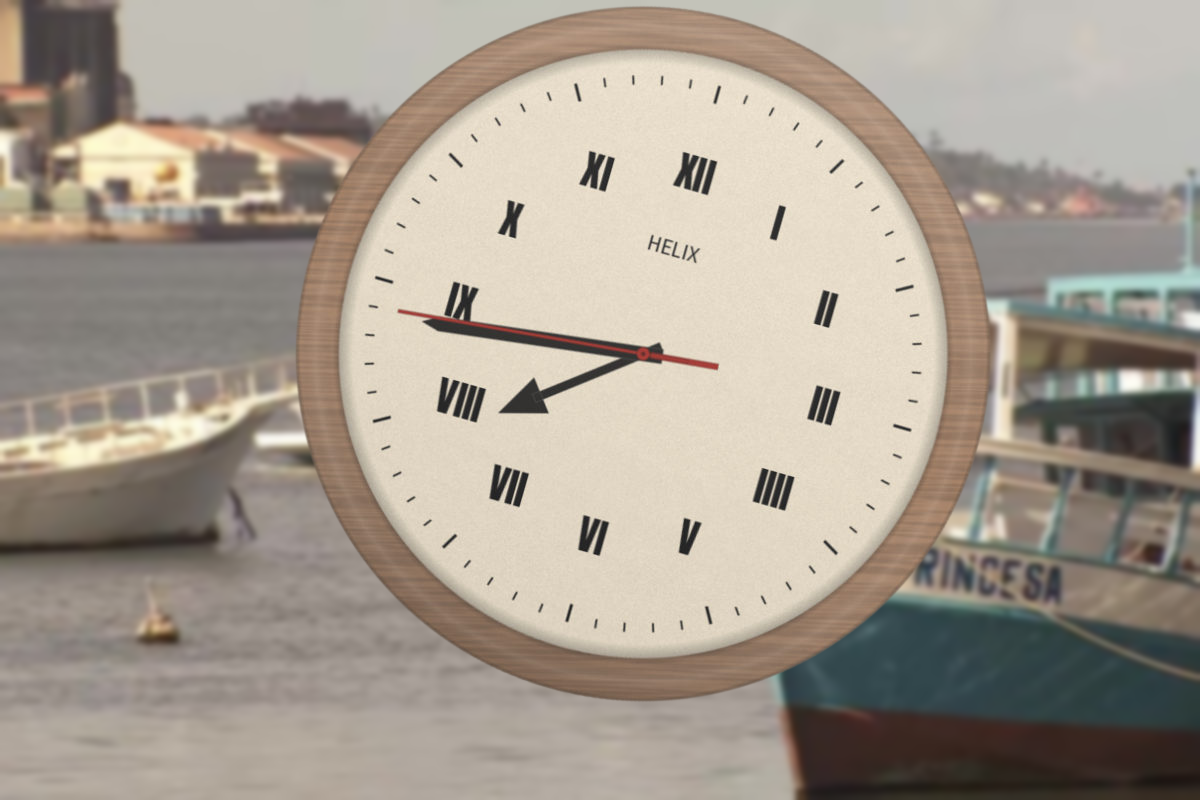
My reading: 7:43:44
